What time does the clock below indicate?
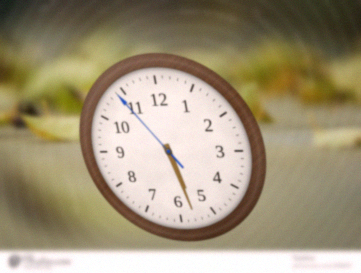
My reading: 5:27:54
